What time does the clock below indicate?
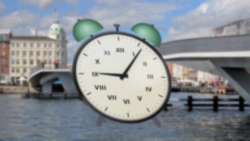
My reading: 9:06
